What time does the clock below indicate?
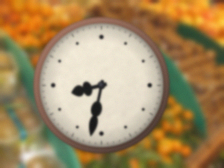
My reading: 8:32
